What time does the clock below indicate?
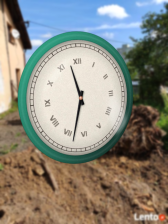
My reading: 11:33
